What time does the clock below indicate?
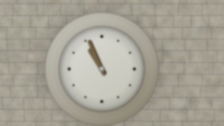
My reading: 10:56
